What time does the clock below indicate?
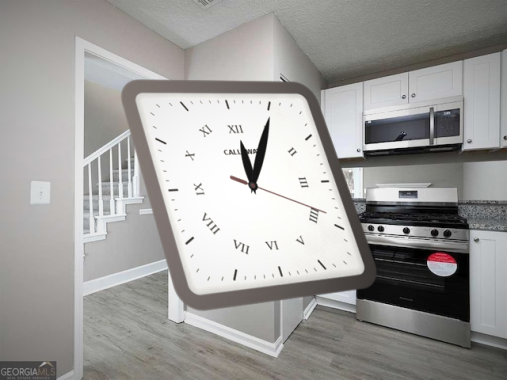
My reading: 12:05:19
